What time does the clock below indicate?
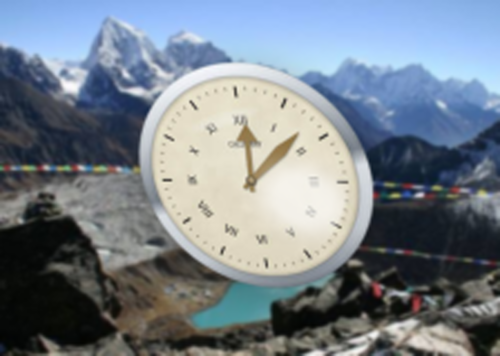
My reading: 12:08
